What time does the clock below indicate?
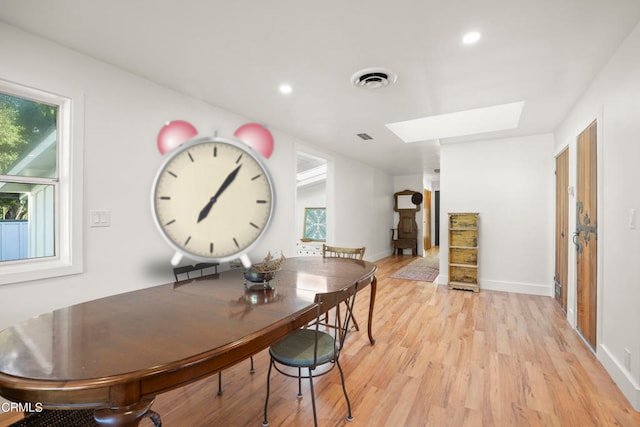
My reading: 7:06
